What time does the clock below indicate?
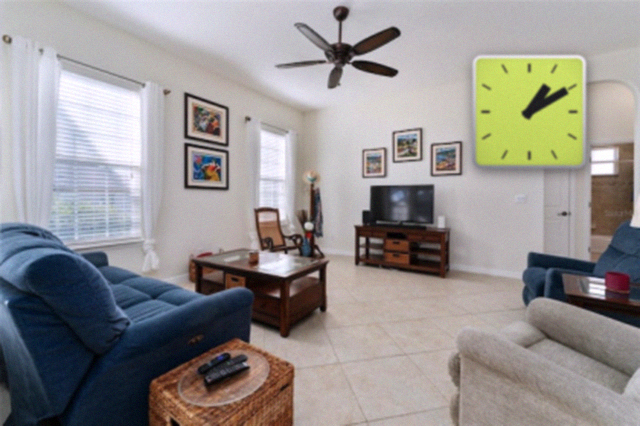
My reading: 1:10
